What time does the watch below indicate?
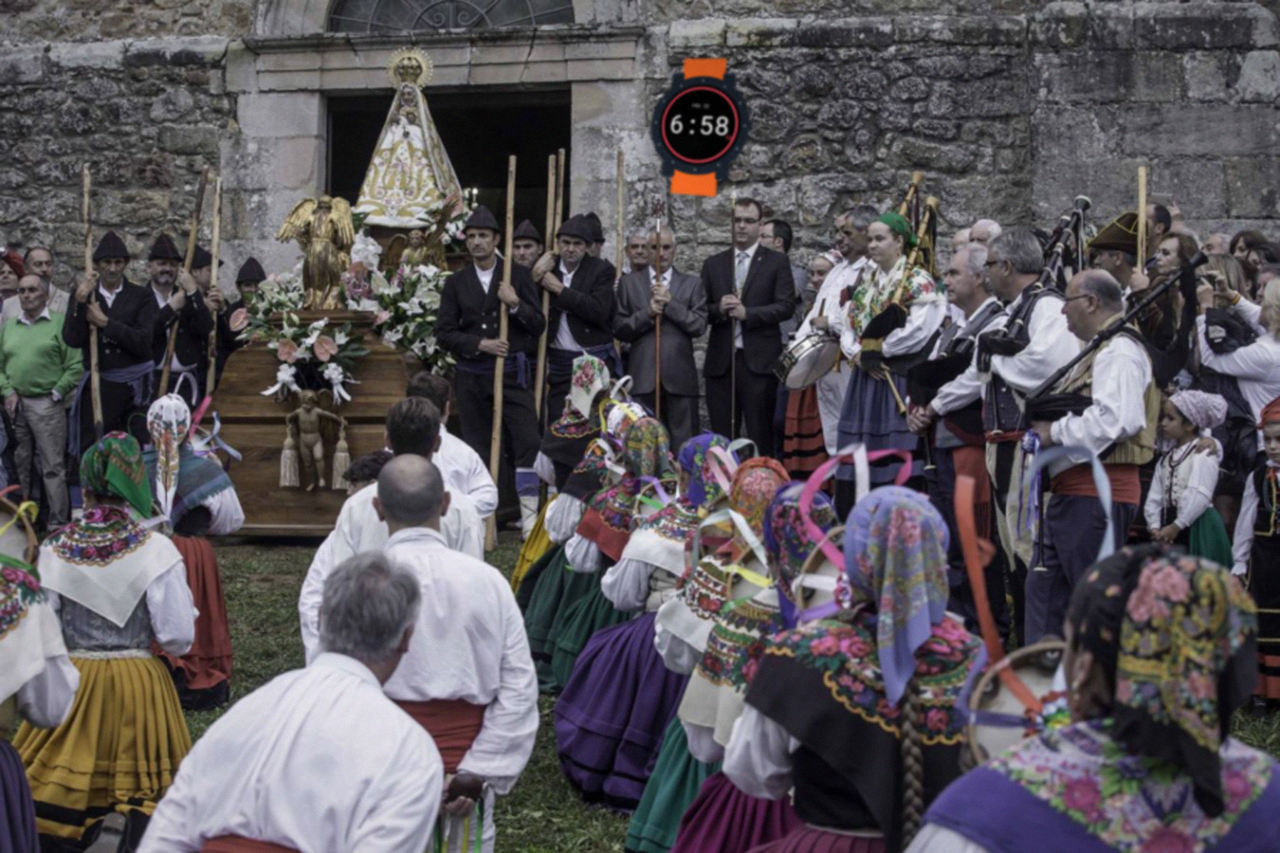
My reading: 6:58
